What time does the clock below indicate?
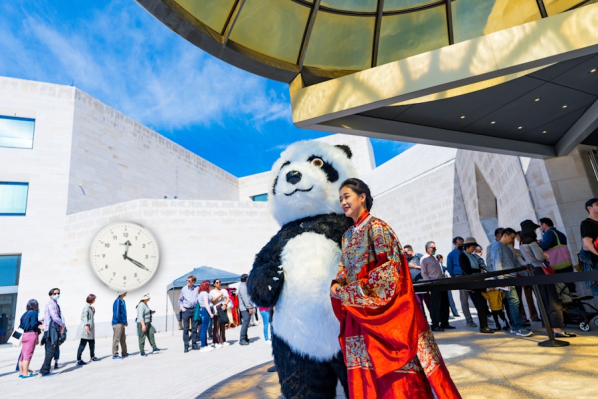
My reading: 12:20
